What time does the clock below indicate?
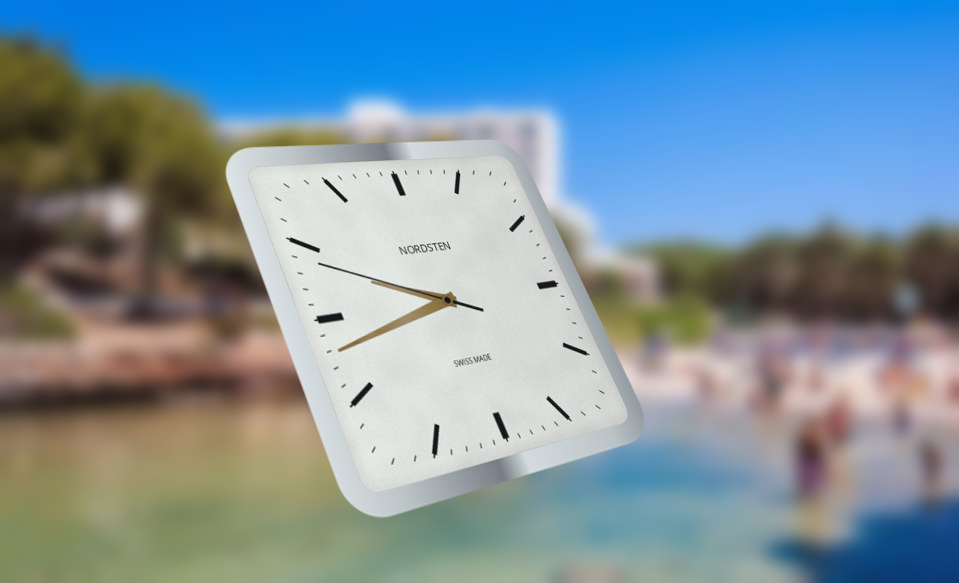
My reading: 9:42:49
